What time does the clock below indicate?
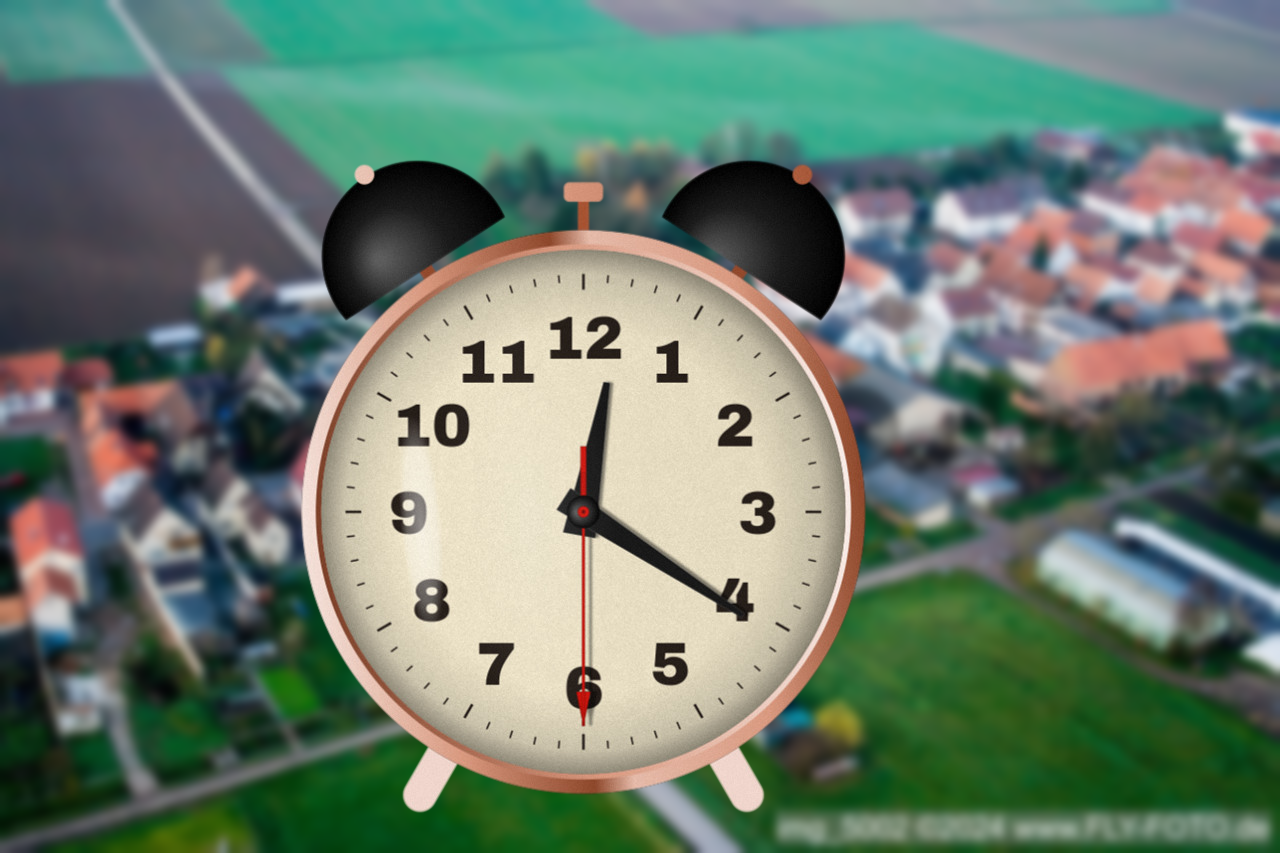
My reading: 12:20:30
